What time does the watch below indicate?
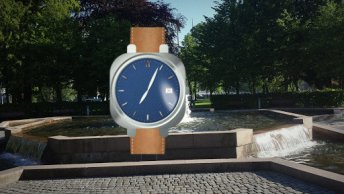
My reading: 7:04
